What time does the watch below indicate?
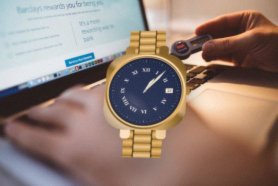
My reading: 1:07
